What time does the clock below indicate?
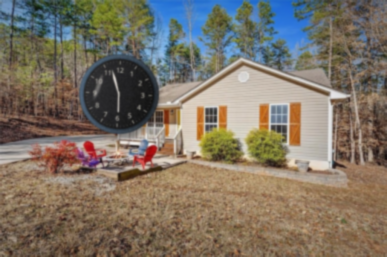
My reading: 5:57
